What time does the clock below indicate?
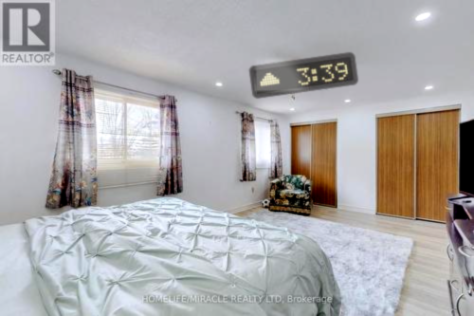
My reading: 3:39
